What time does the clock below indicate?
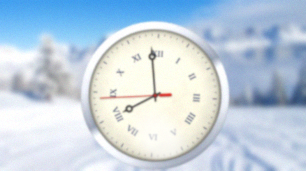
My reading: 7:58:44
